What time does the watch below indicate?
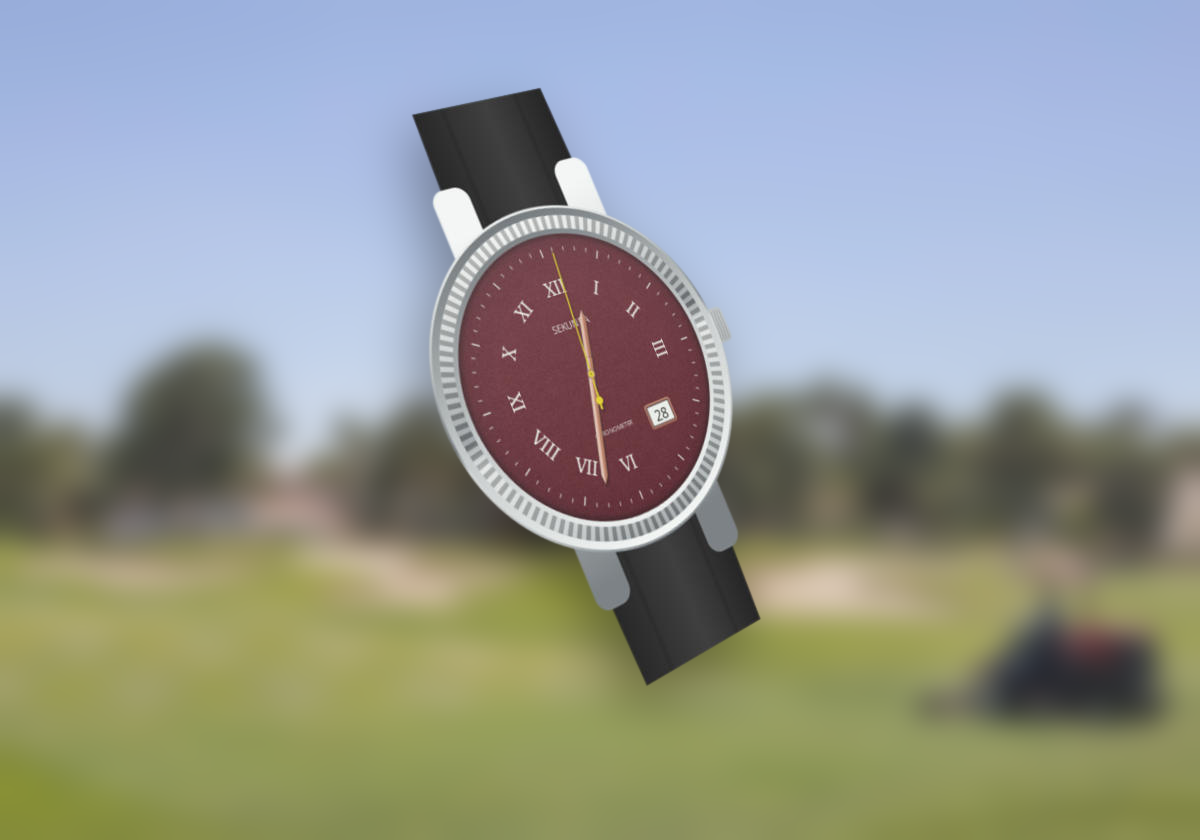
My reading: 12:33:01
